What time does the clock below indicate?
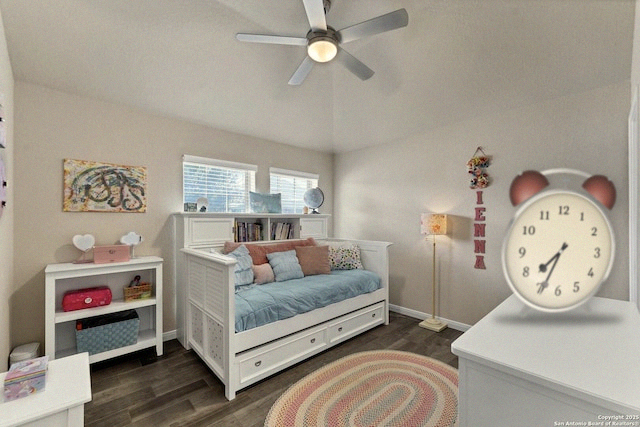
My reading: 7:34
